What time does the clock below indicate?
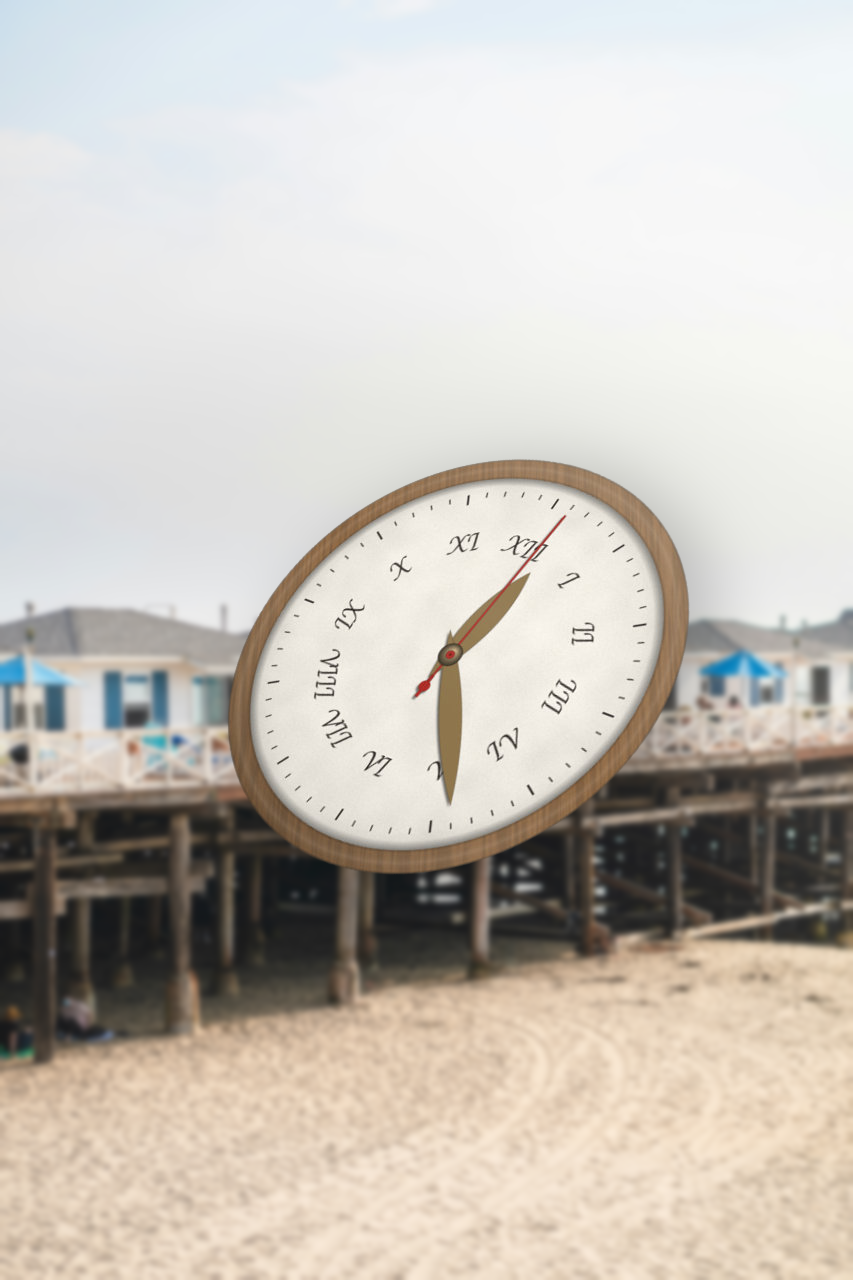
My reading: 12:24:01
